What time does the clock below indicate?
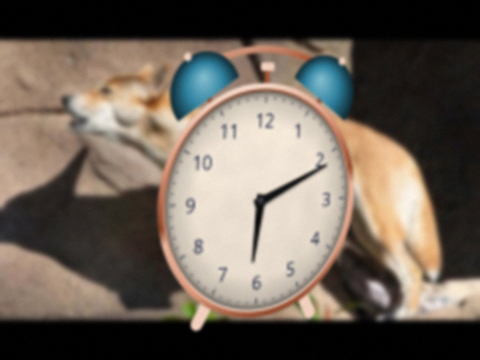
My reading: 6:11
